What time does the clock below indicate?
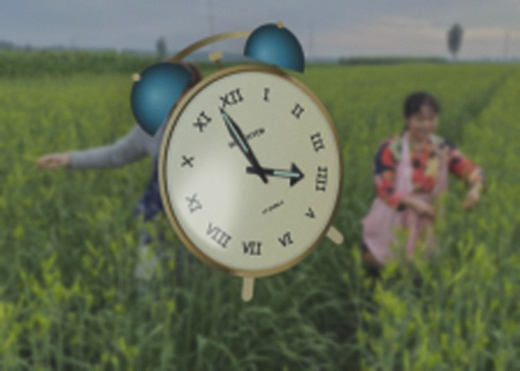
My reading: 3:58
